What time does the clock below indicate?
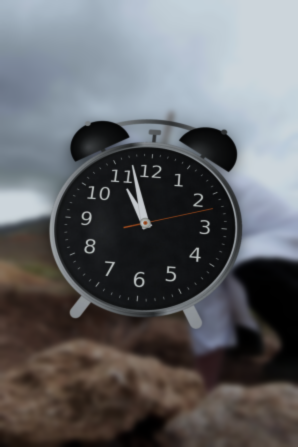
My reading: 10:57:12
